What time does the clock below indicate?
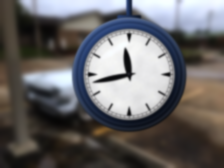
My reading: 11:43
